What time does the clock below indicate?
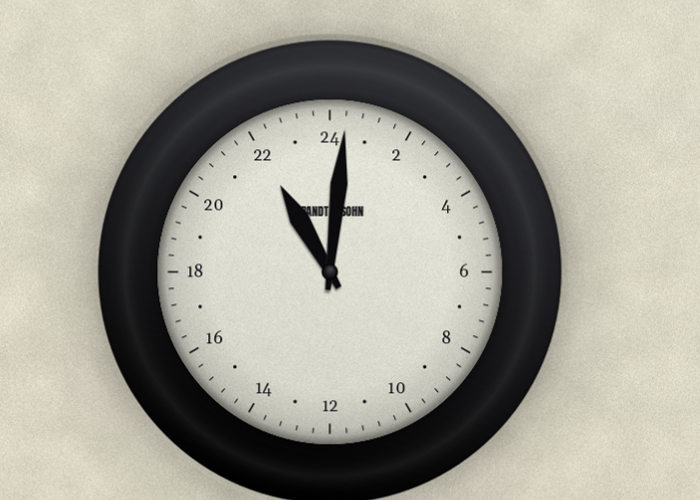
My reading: 22:01
